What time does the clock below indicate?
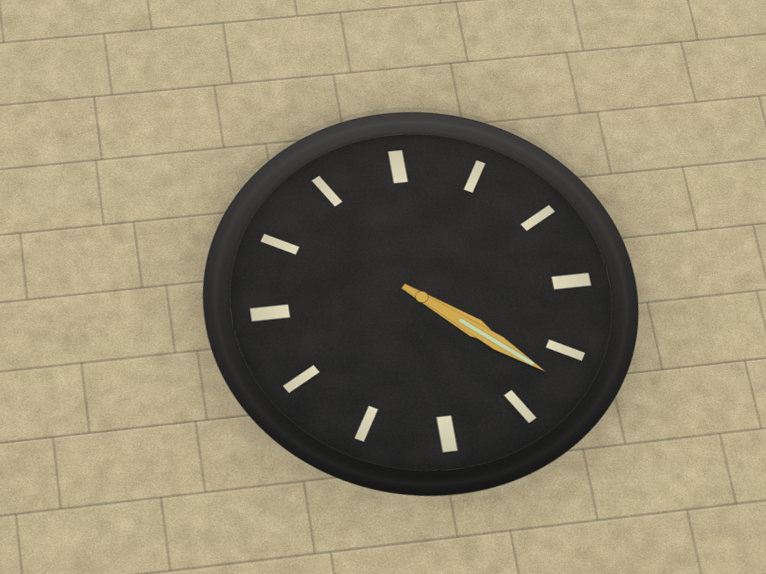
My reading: 4:22
